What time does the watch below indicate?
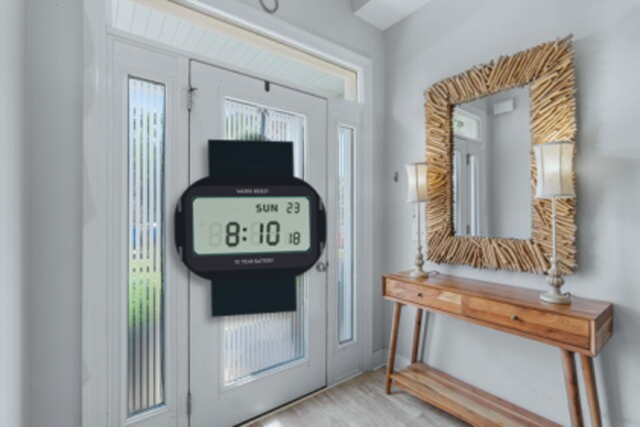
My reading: 8:10:18
